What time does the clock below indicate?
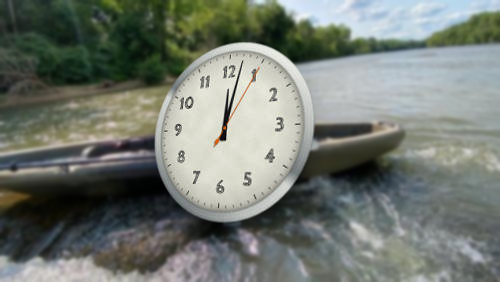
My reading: 12:02:05
